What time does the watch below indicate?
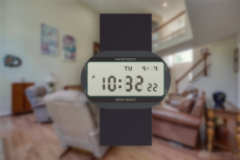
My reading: 10:32
